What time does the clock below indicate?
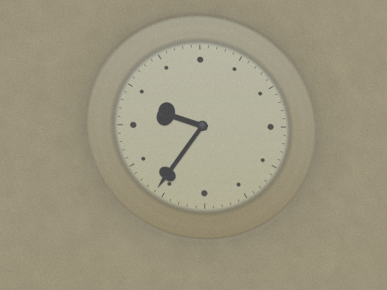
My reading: 9:36
